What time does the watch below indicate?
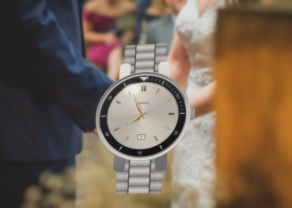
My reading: 7:56
